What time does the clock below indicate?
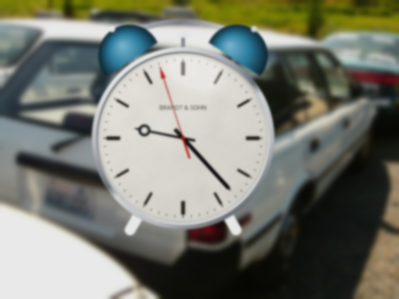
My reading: 9:22:57
